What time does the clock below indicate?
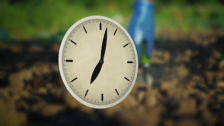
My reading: 7:02
